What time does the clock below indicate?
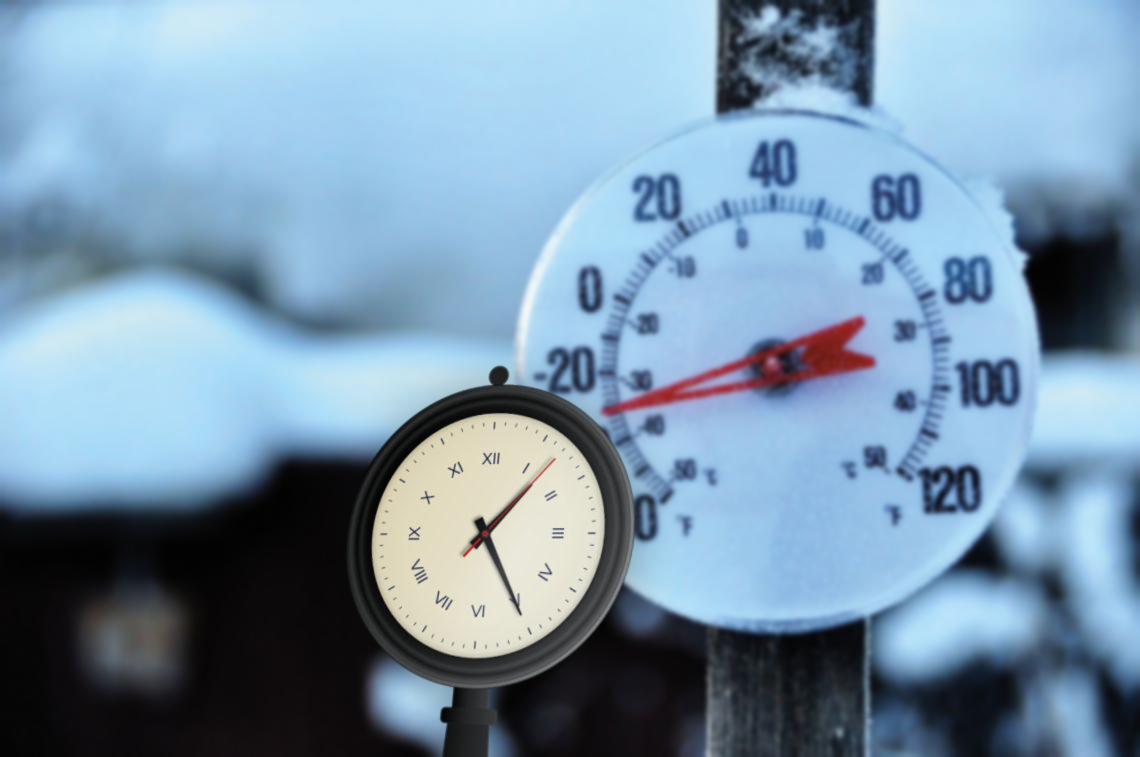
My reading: 1:25:07
